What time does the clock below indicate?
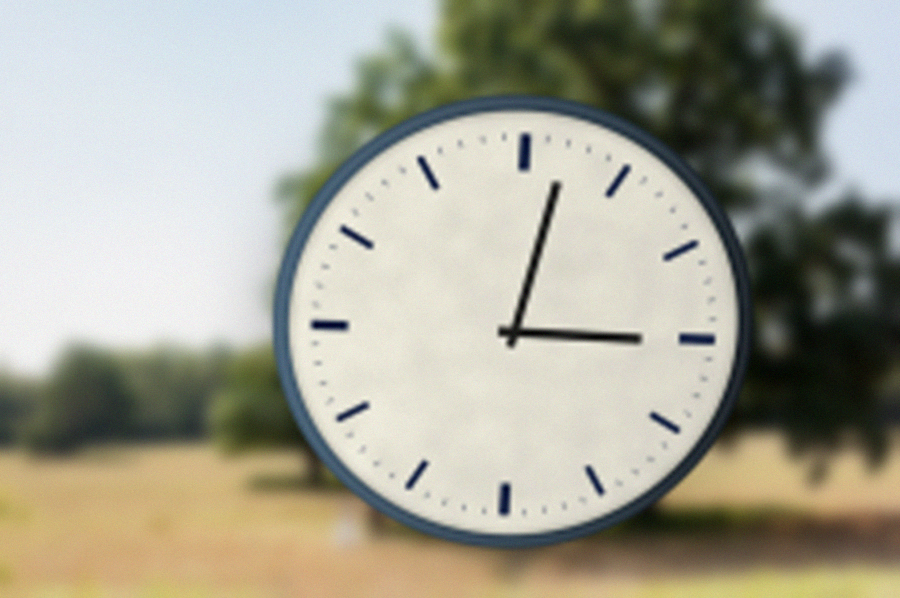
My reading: 3:02
